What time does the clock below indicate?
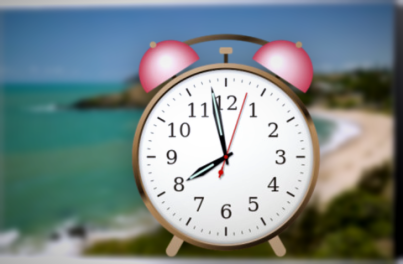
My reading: 7:58:03
